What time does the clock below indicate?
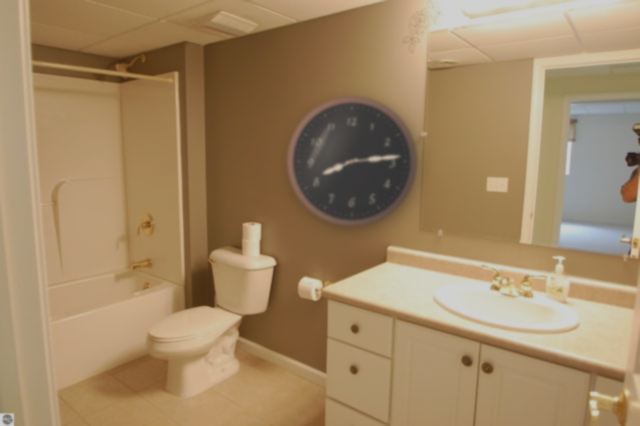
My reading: 8:14
